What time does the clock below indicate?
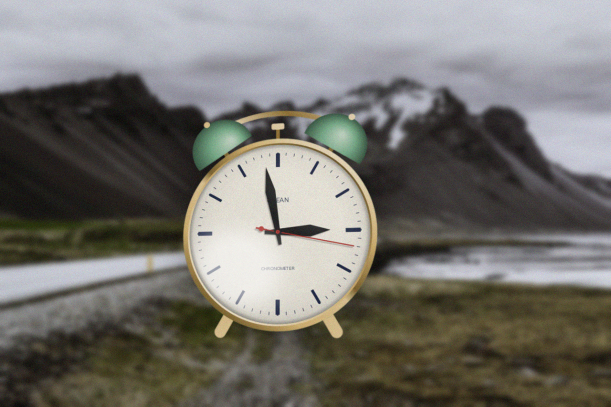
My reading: 2:58:17
